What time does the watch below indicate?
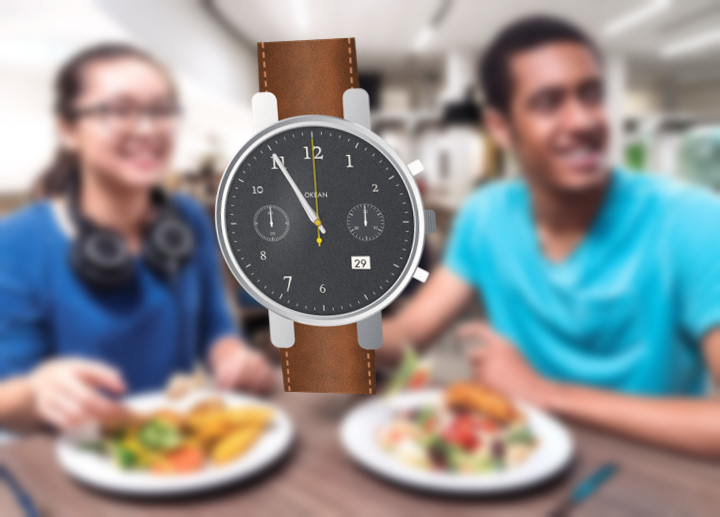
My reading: 10:55
